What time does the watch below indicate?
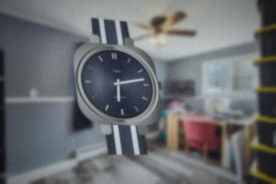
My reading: 6:13
